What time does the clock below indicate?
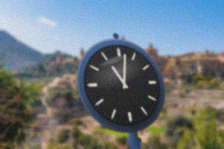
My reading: 11:02
